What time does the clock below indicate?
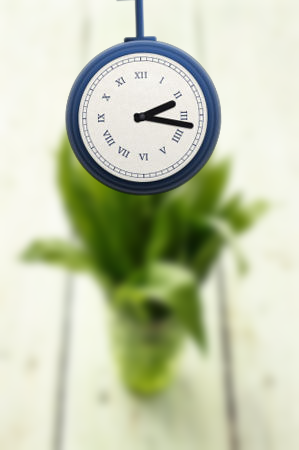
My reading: 2:17
